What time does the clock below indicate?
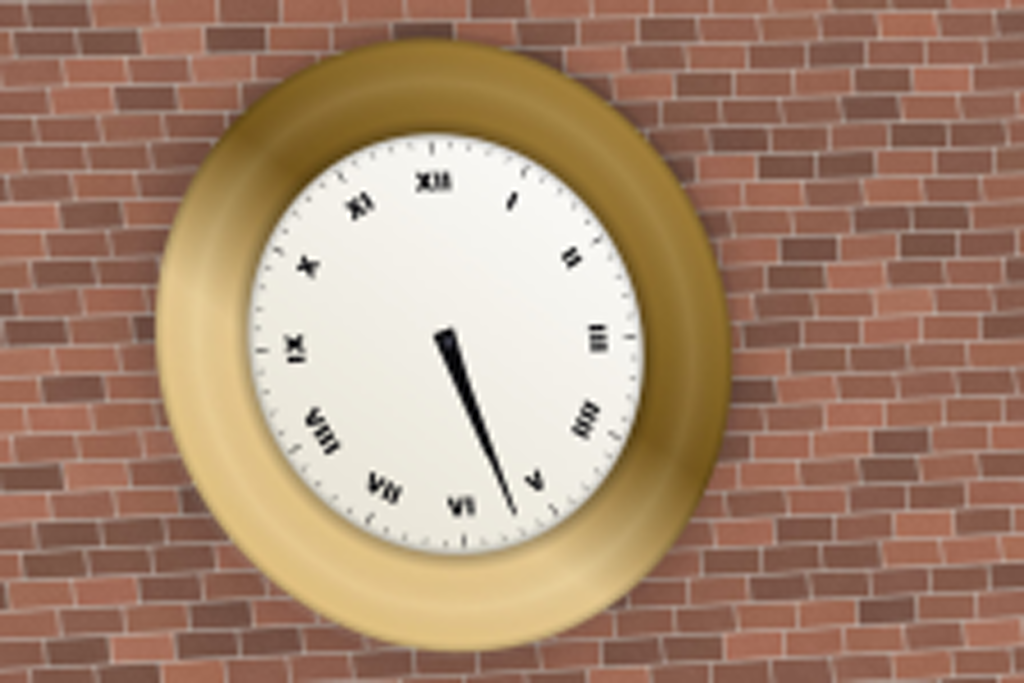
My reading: 5:27
